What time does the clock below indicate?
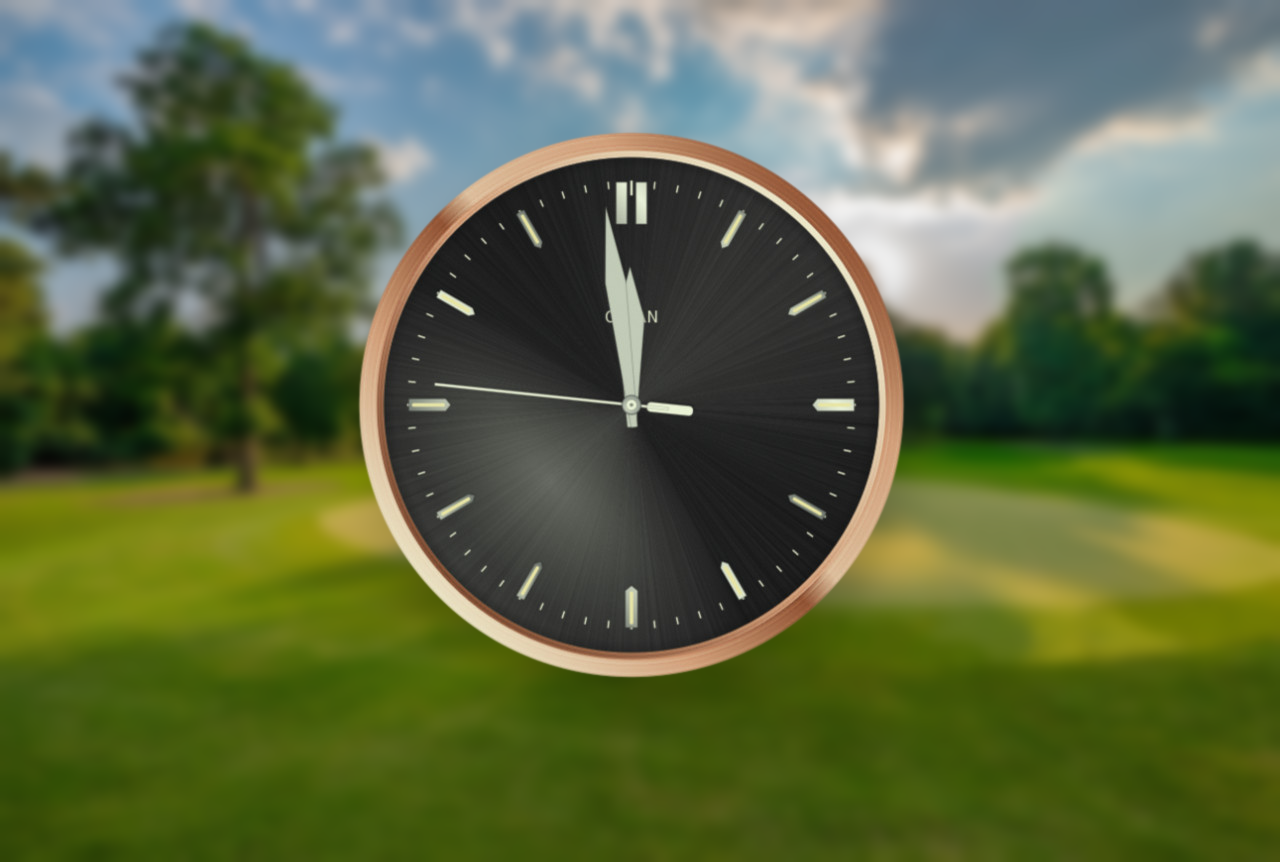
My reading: 11:58:46
